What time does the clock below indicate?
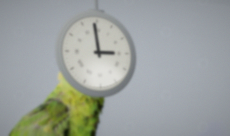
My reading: 2:59
